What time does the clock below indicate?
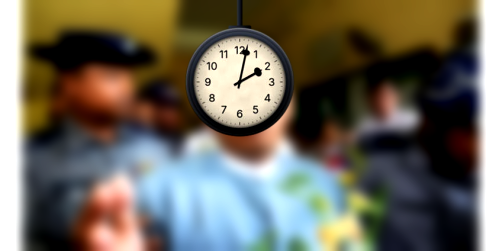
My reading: 2:02
